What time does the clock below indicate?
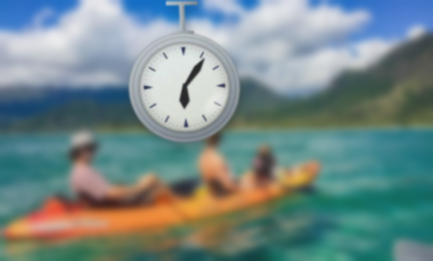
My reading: 6:06
